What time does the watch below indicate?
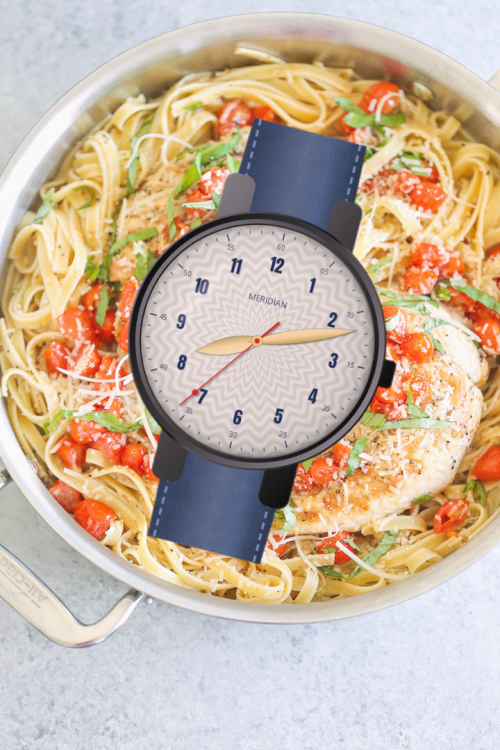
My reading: 8:11:36
